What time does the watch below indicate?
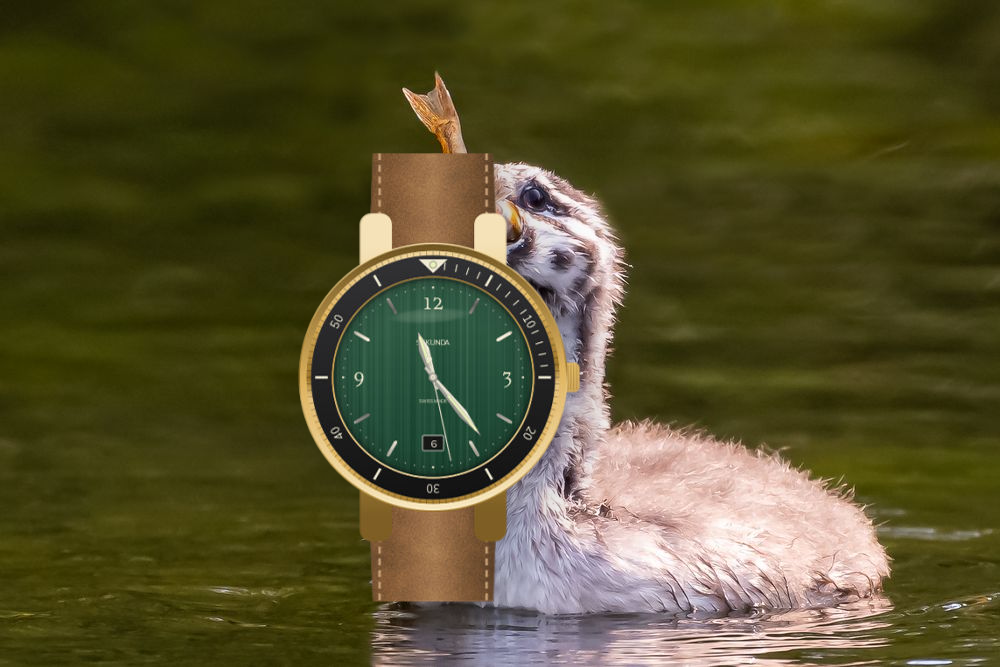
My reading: 11:23:28
